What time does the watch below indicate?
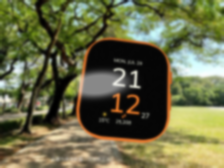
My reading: 21:12
